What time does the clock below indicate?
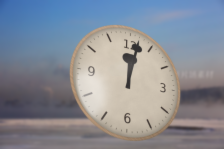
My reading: 12:02
